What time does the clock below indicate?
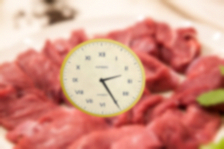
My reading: 2:25
